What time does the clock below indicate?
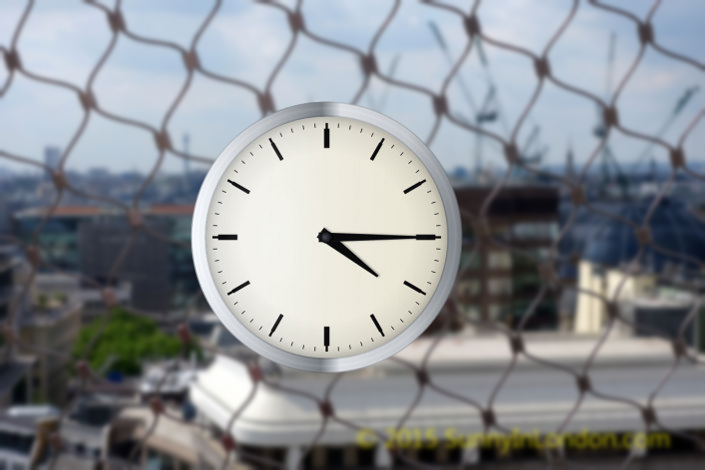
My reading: 4:15
